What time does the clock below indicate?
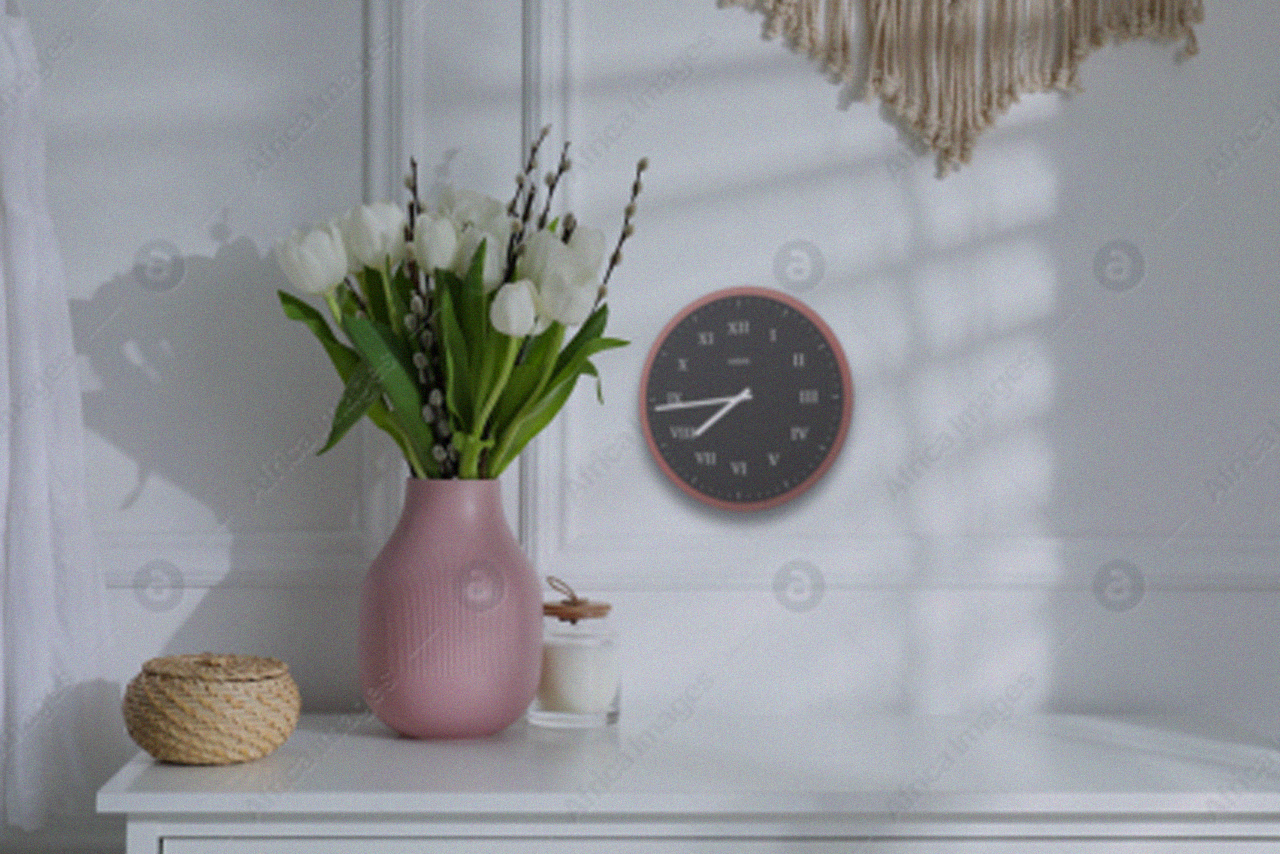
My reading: 7:44
